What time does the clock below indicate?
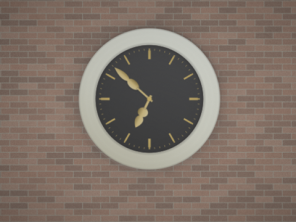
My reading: 6:52
